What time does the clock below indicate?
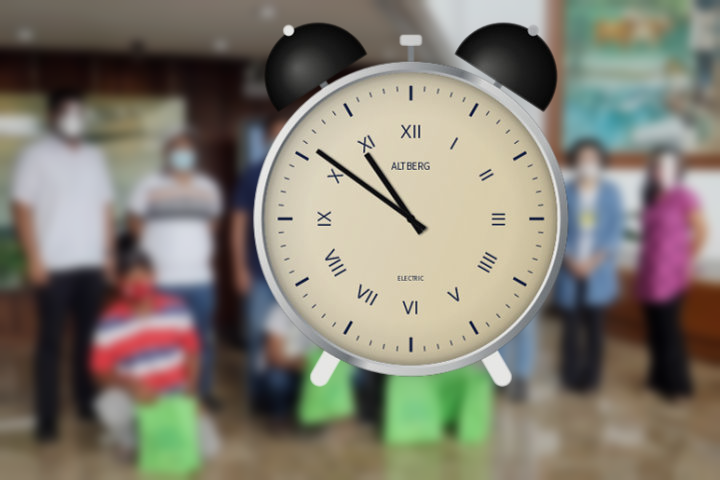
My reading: 10:51
